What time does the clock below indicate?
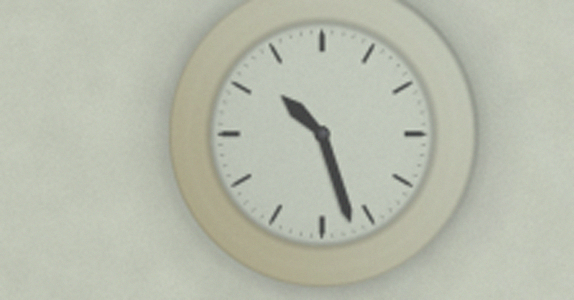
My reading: 10:27
